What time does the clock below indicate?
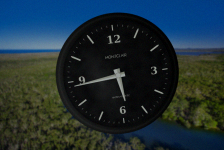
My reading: 5:44
